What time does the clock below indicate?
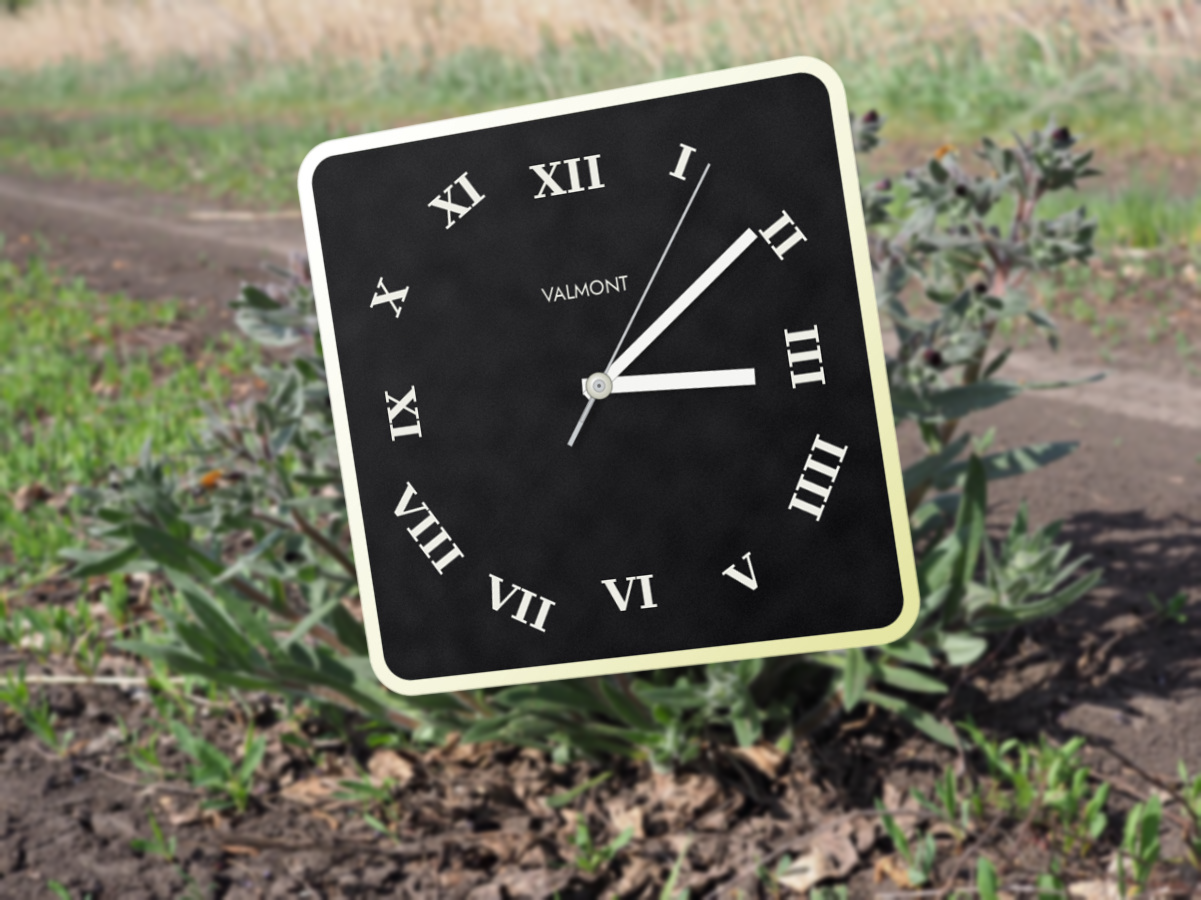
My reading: 3:09:06
